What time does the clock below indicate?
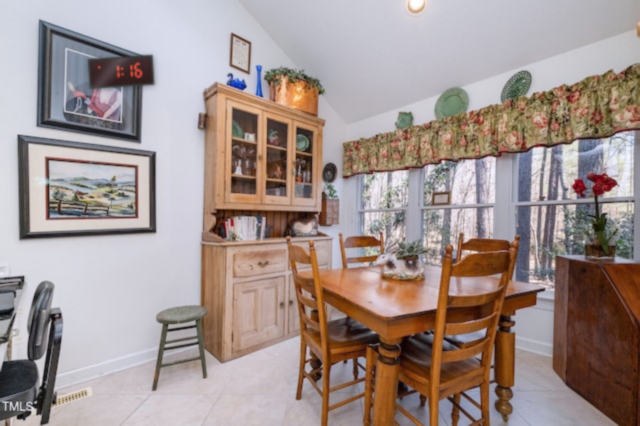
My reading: 1:16
